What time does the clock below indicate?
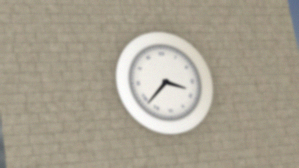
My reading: 3:38
